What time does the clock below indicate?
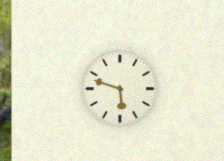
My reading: 5:48
